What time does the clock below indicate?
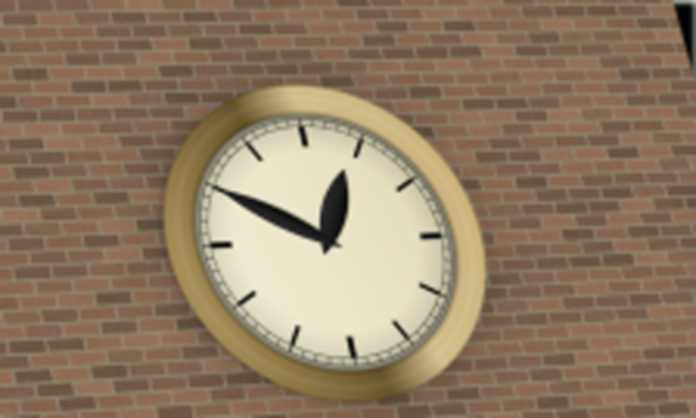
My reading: 12:50
